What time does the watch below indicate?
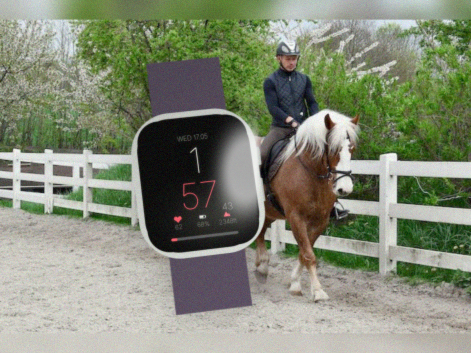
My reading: 1:57:43
